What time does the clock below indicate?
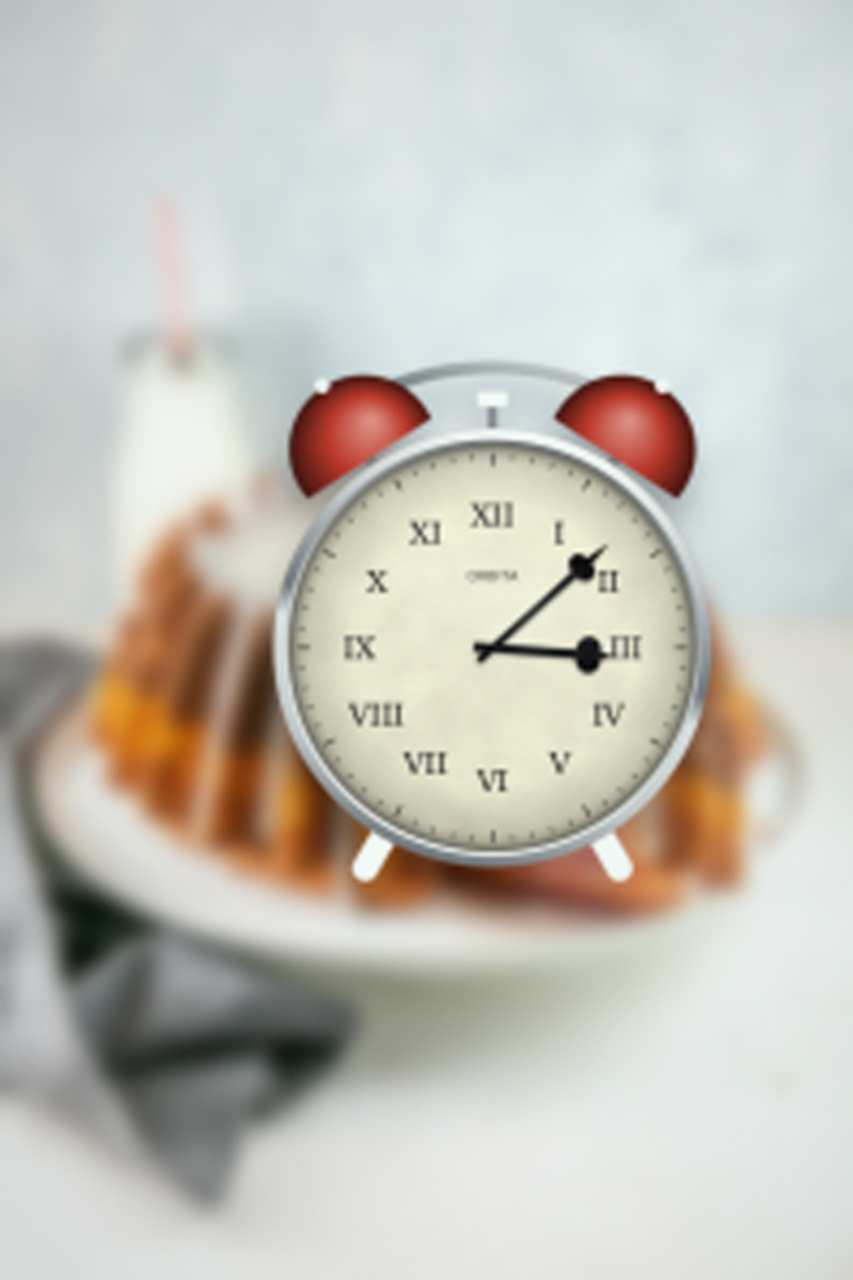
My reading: 3:08
